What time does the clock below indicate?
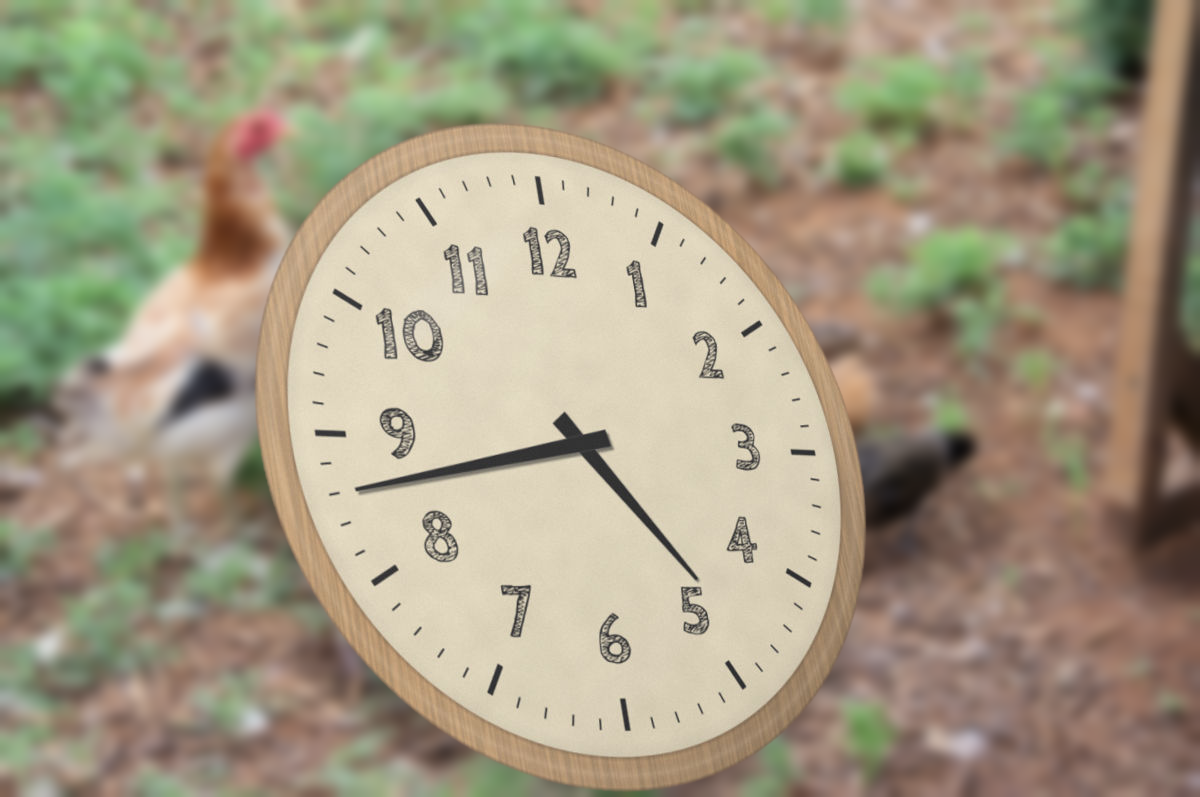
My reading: 4:43
